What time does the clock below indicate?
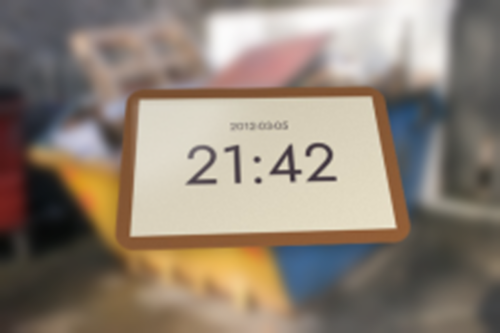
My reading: 21:42
